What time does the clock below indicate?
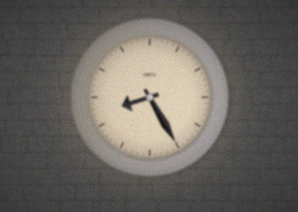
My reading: 8:25
